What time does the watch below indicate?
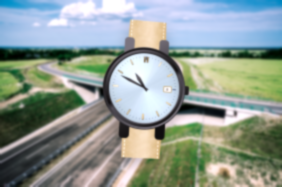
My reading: 10:49
